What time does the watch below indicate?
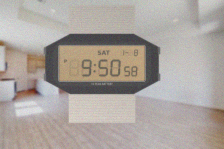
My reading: 9:50:58
